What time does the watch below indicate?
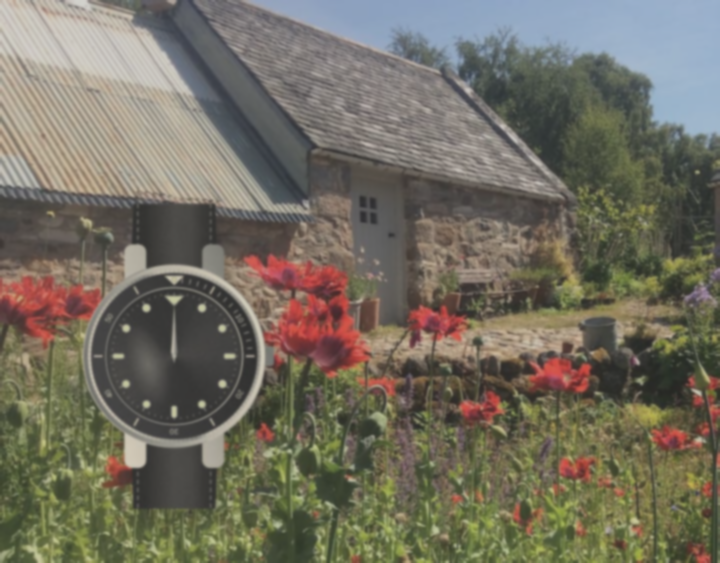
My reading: 12:00
